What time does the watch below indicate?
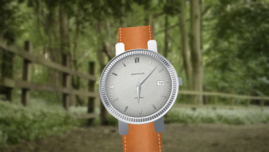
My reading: 6:08
